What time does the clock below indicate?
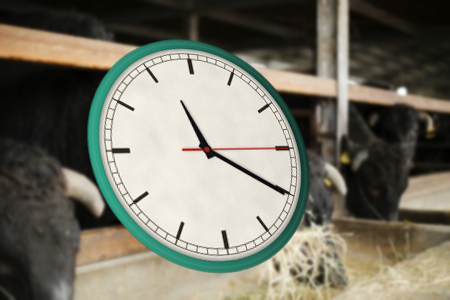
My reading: 11:20:15
